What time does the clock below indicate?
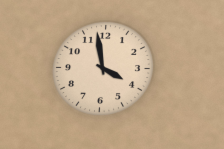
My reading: 3:58
